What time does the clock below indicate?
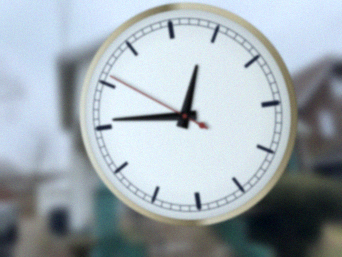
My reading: 12:45:51
